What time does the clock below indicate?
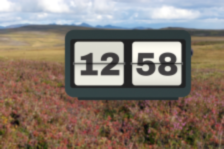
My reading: 12:58
